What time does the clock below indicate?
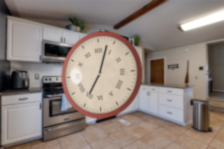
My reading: 7:03
